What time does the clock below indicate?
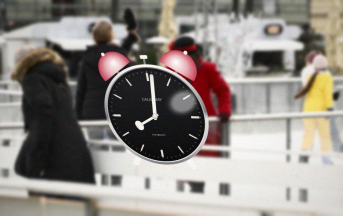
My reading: 8:01
